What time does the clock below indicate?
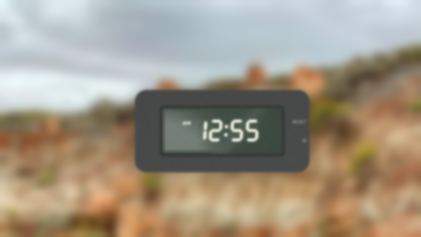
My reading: 12:55
